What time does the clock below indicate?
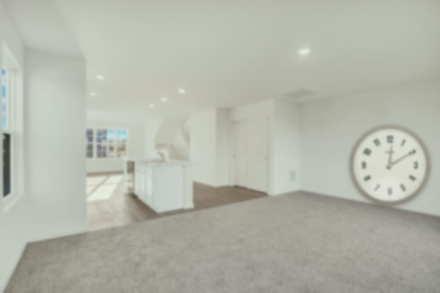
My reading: 12:10
